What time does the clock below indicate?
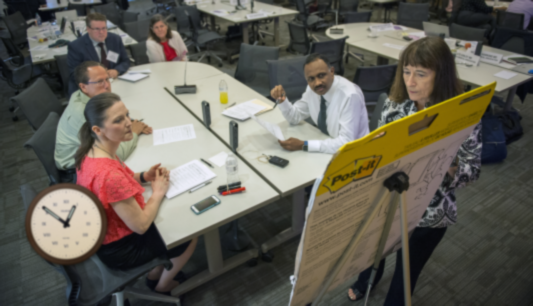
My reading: 12:51
